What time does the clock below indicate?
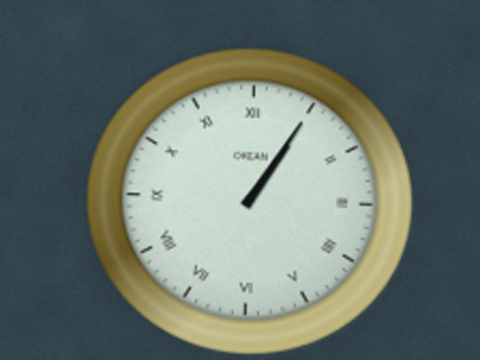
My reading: 1:05
